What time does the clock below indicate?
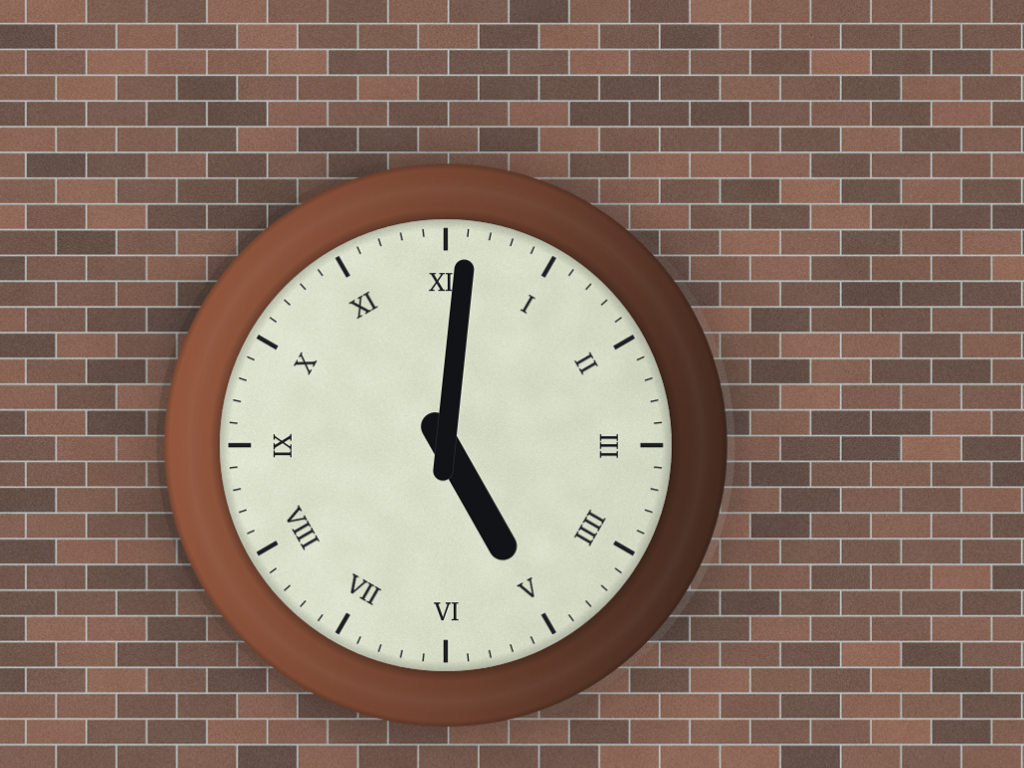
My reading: 5:01
